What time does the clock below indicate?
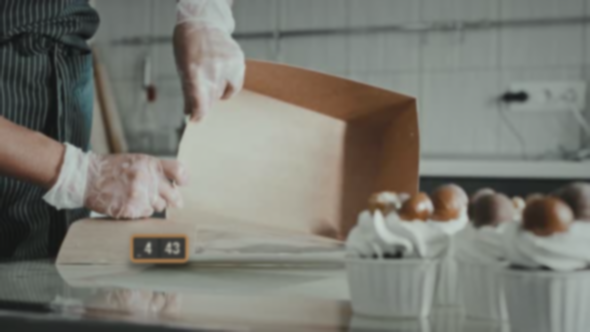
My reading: 4:43
